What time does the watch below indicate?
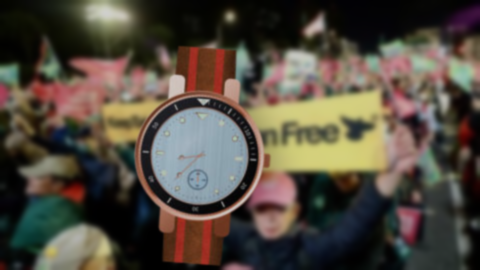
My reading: 8:37
